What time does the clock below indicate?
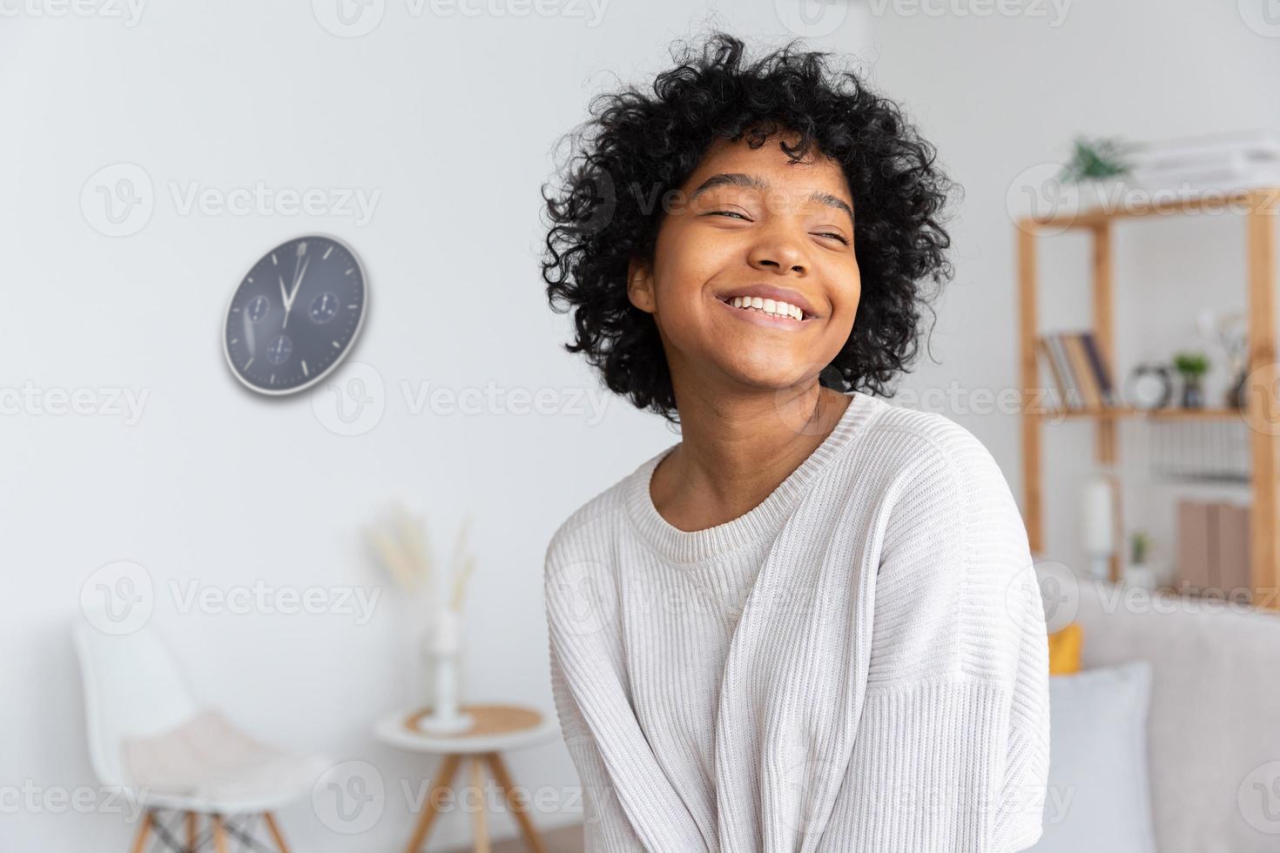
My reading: 11:02
